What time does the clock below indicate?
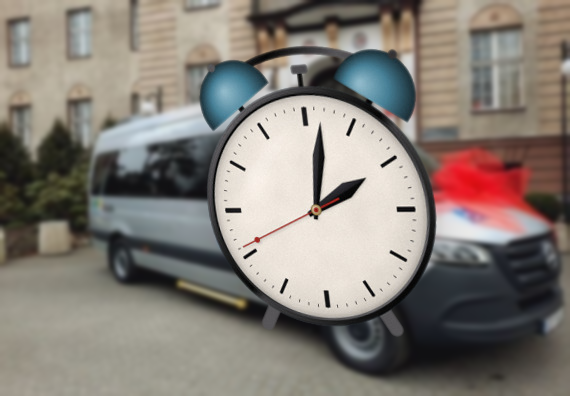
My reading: 2:01:41
